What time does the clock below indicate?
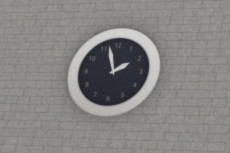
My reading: 1:57
